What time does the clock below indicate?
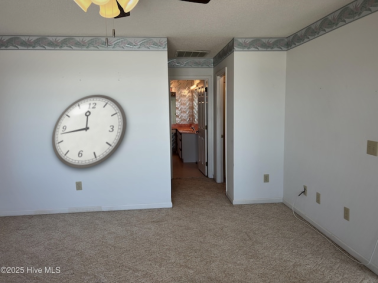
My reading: 11:43
